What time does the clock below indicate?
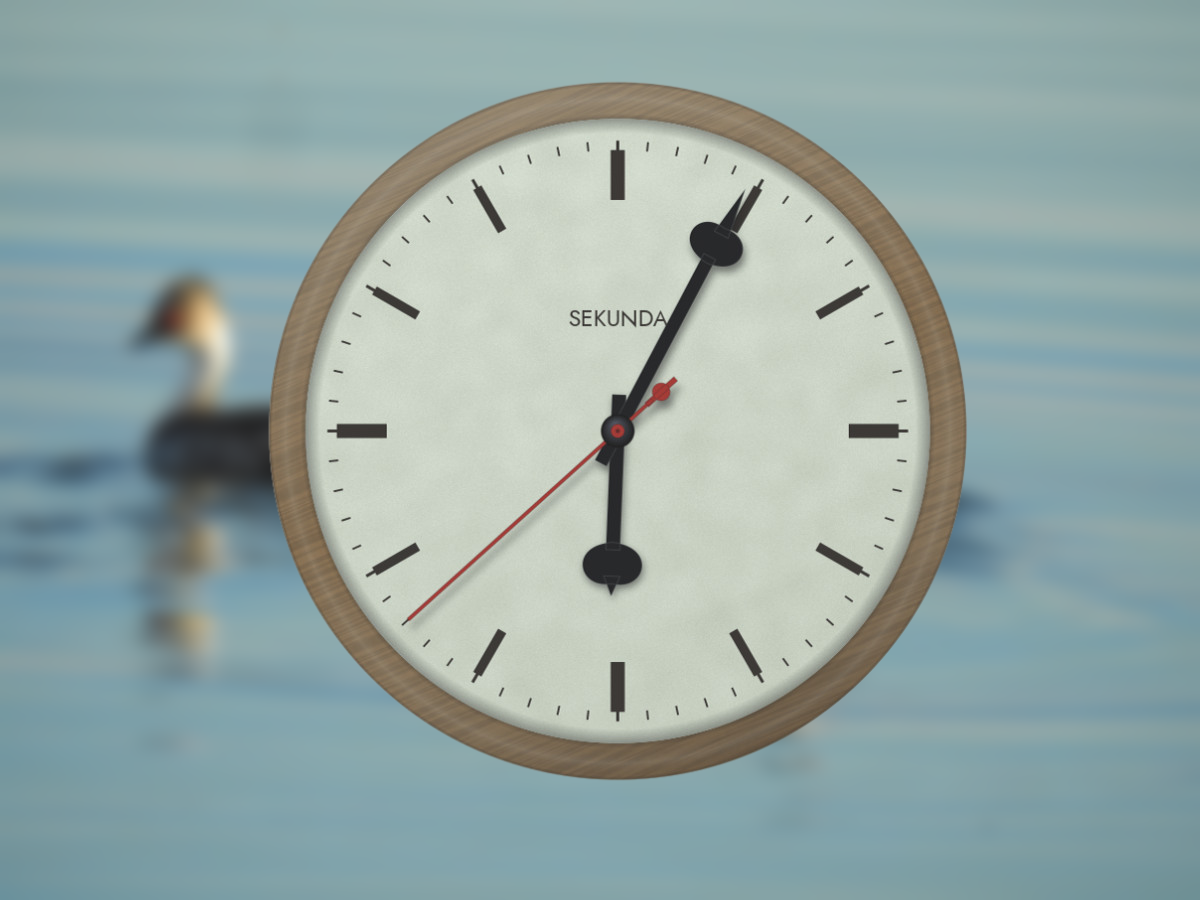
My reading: 6:04:38
